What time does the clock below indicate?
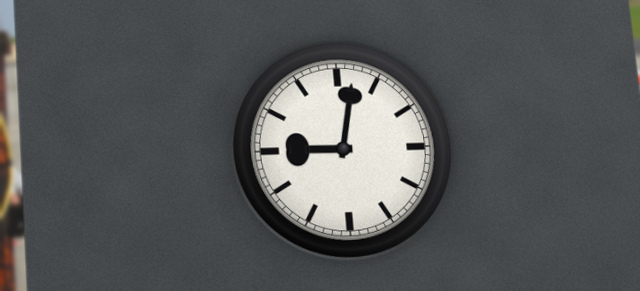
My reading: 9:02
